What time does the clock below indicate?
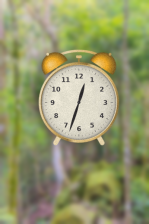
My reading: 12:33
